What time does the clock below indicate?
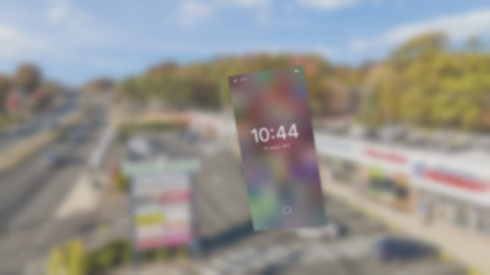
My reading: 10:44
